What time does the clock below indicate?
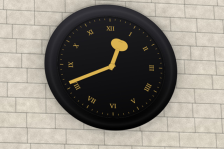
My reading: 12:41
